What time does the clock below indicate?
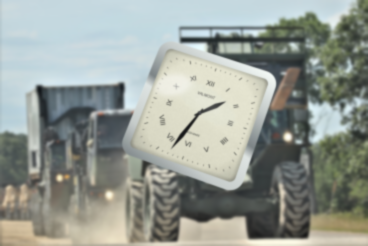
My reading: 1:33
